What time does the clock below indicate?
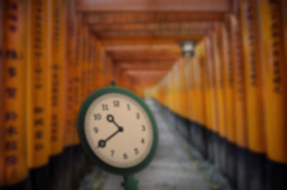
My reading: 10:40
